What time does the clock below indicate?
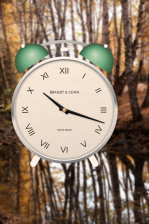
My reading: 10:18
